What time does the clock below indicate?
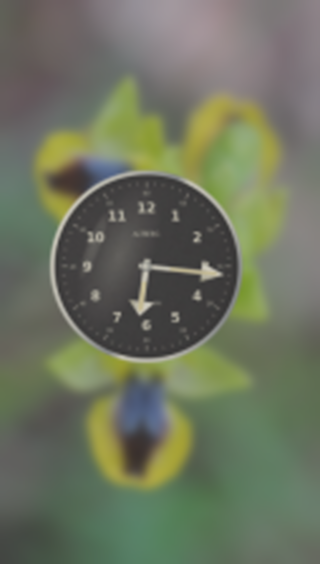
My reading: 6:16
